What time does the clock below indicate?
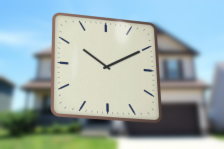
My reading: 10:10
